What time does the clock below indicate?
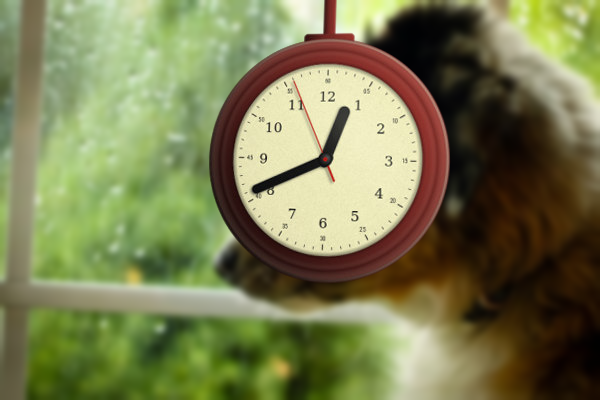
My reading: 12:40:56
